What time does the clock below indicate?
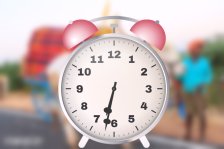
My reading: 6:32
